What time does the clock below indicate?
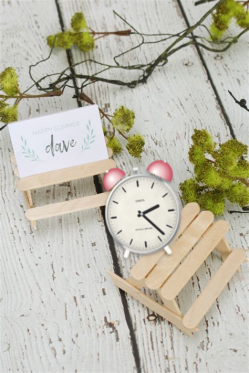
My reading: 2:23
